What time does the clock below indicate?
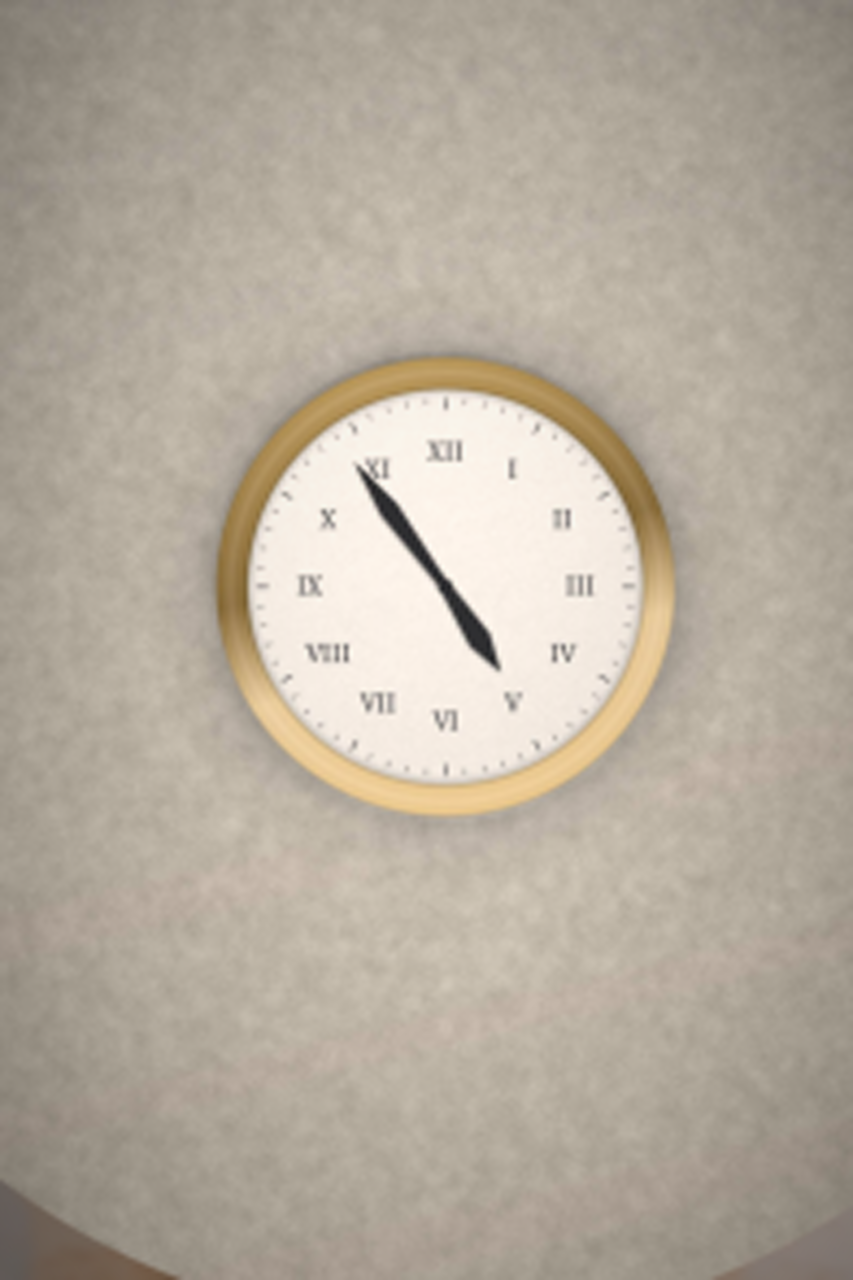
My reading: 4:54
